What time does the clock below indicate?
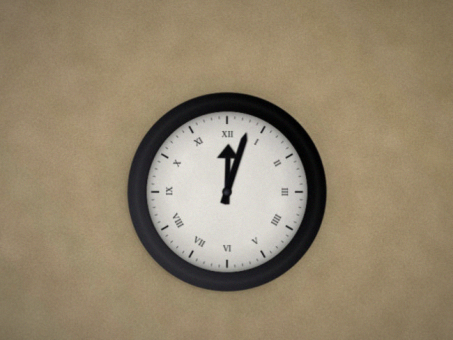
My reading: 12:03
